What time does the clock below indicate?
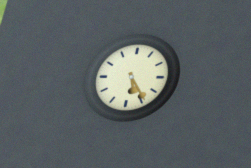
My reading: 5:24
